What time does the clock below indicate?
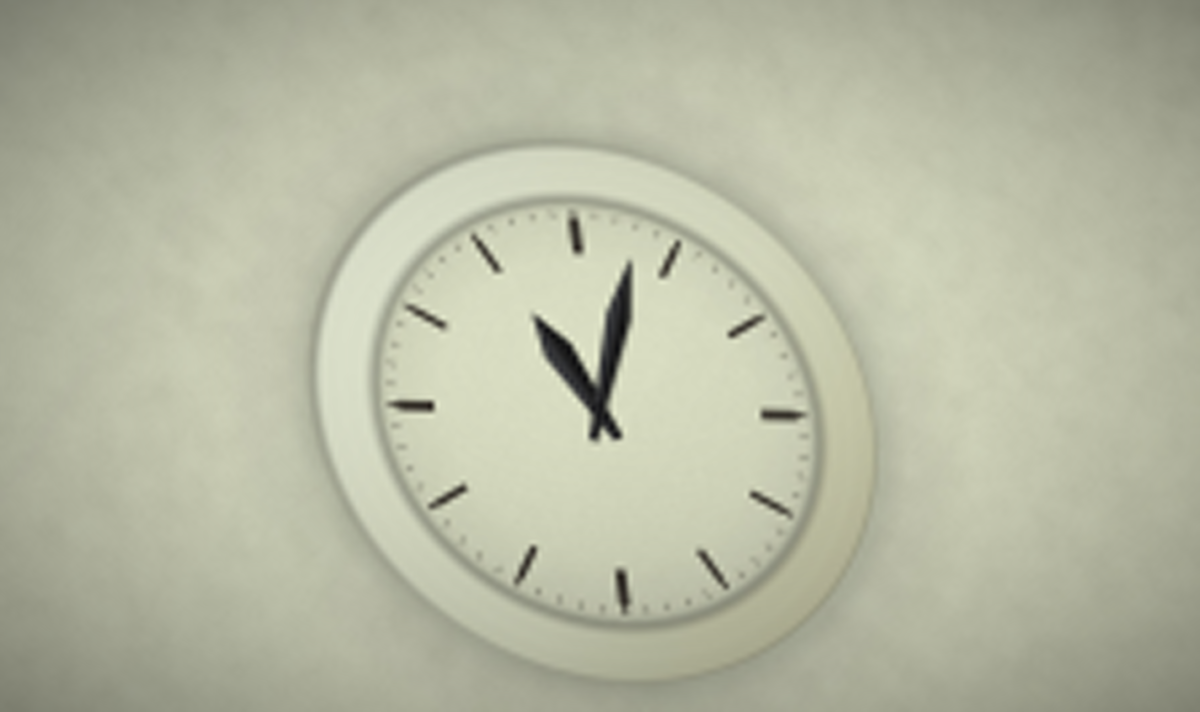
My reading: 11:03
